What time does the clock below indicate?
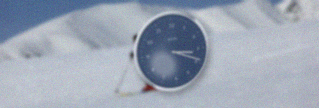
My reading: 3:19
